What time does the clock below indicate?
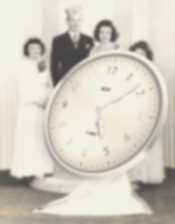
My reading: 5:08
